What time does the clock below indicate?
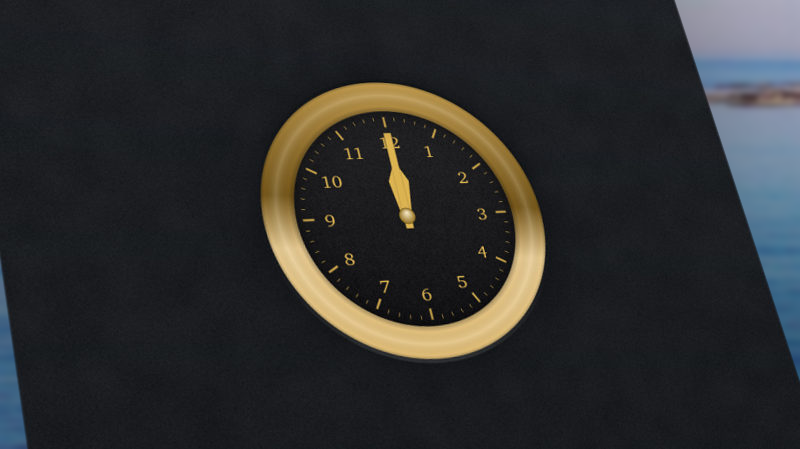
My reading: 12:00
